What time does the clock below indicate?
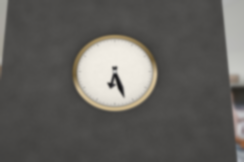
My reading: 6:27
